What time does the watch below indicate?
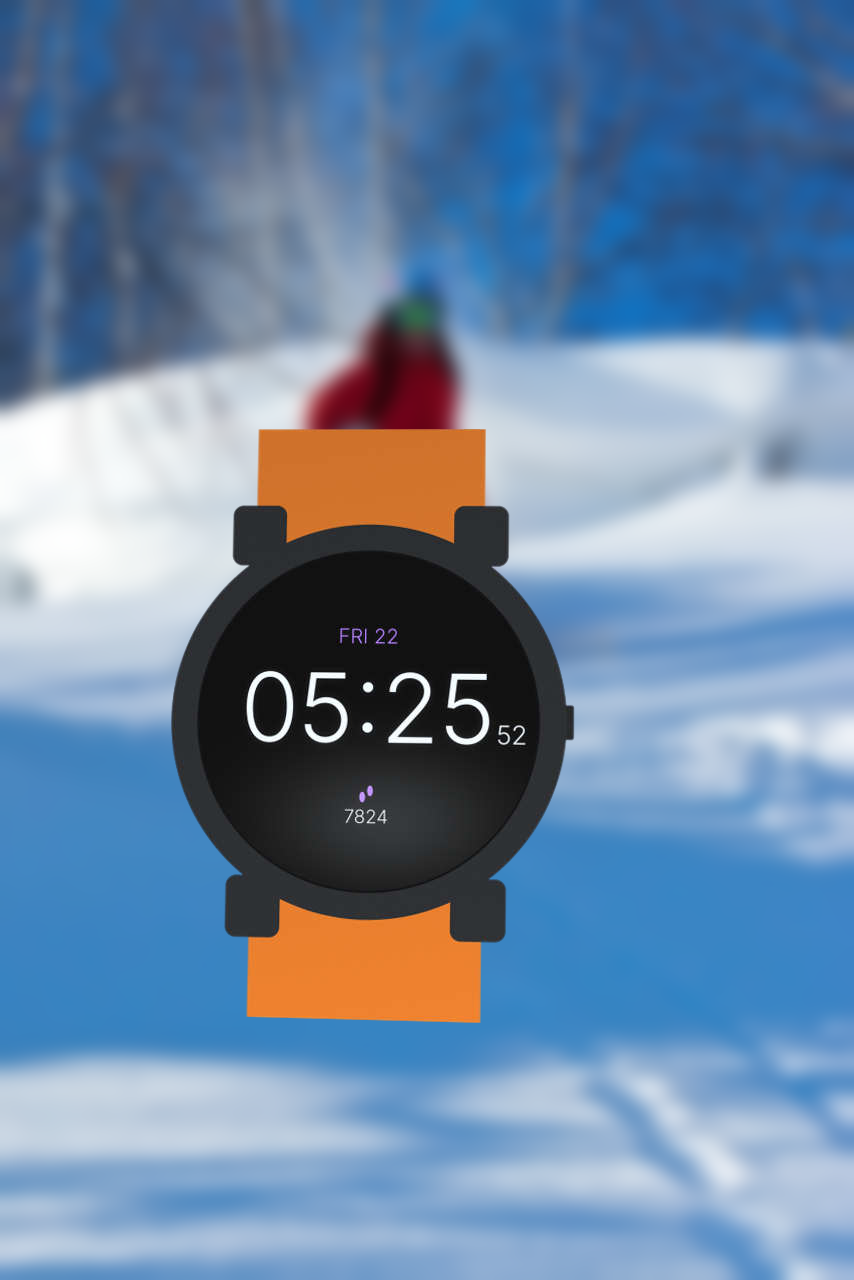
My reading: 5:25:52
